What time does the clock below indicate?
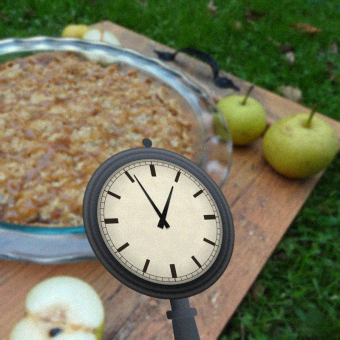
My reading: 12:56
